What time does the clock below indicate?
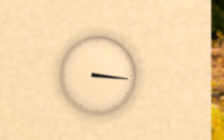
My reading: 3:16
